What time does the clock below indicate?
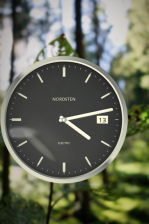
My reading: 4:13
